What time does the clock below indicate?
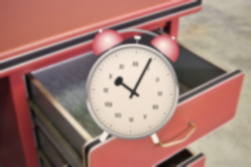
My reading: 10:04
